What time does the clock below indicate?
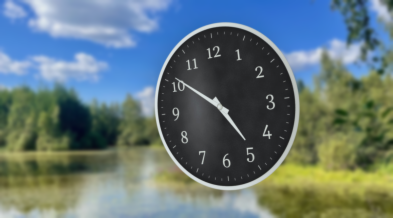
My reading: 4:51
